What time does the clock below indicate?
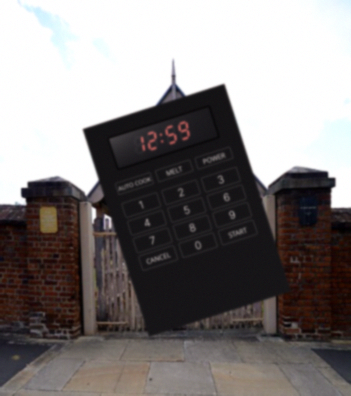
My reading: 12:59
